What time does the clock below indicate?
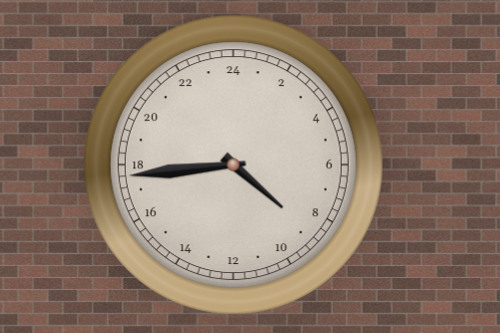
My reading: 8:44
